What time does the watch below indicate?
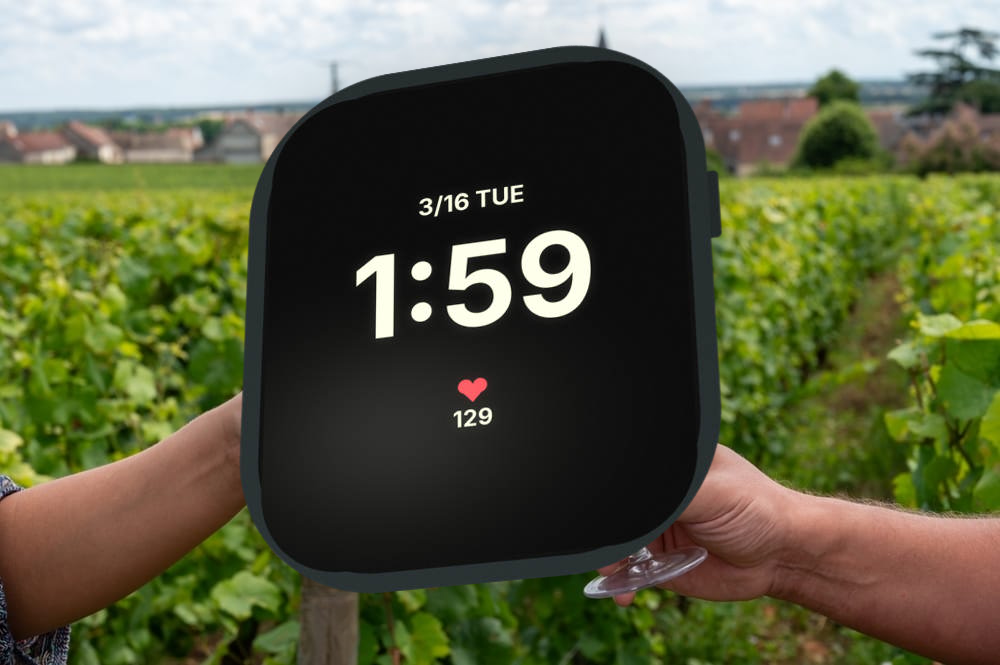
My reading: 1:59
